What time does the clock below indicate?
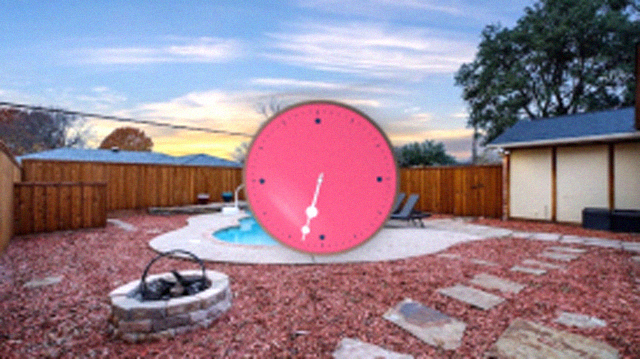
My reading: 6:33
